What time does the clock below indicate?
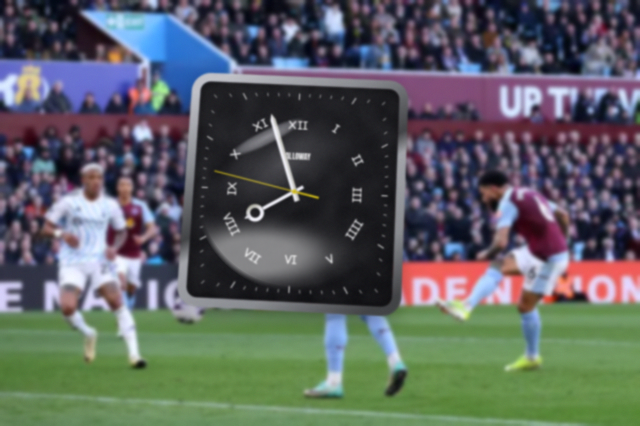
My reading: 7:56:47
